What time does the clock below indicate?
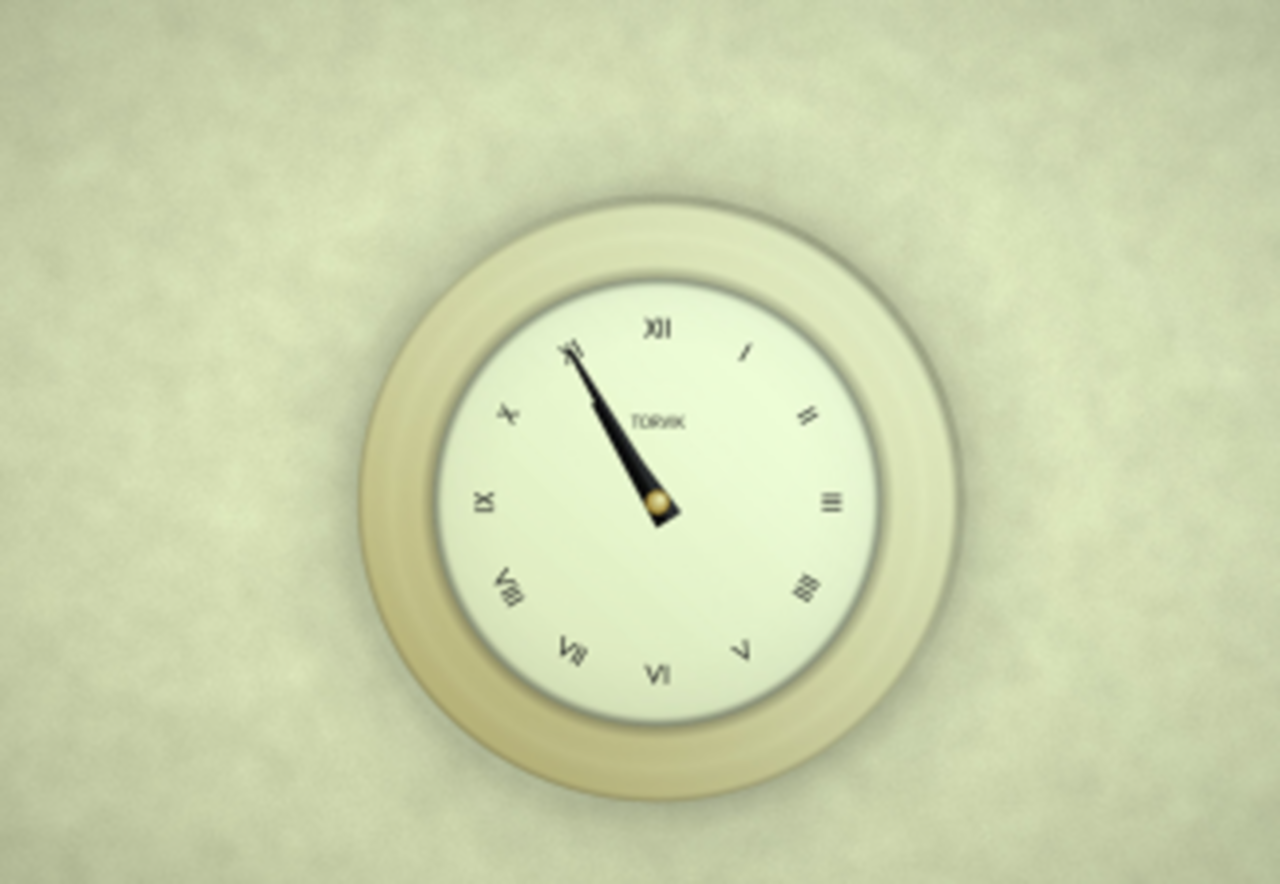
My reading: 10:55
